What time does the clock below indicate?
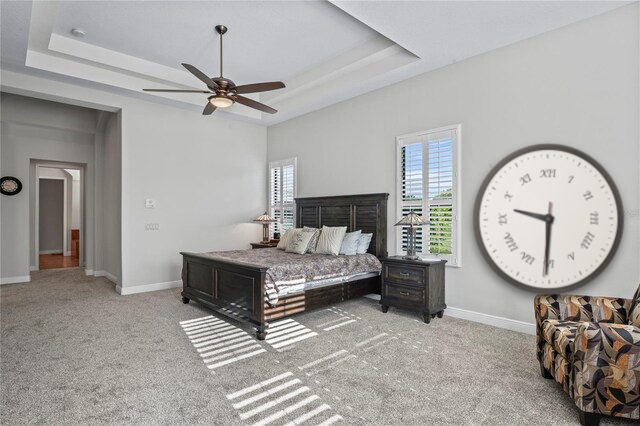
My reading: 9:30:31
